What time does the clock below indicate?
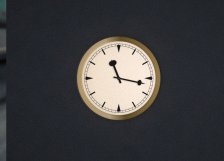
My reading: 11:17
